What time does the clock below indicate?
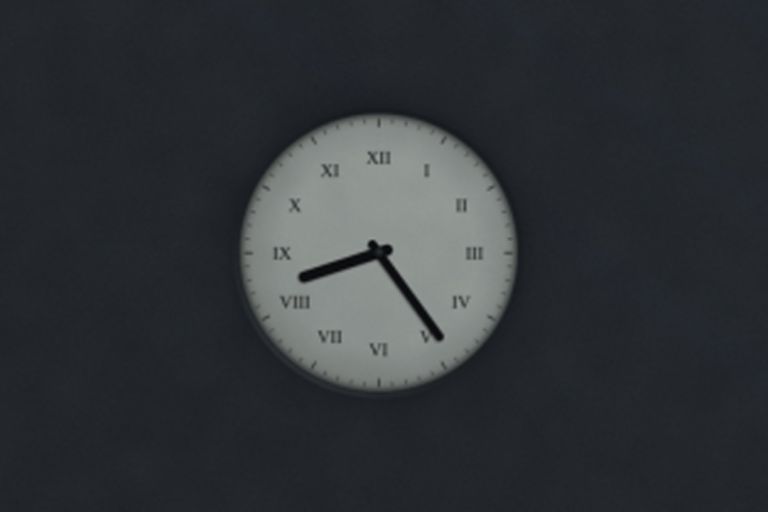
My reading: 8:24
